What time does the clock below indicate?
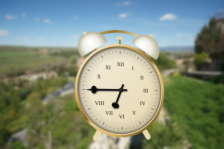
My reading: 6:45
